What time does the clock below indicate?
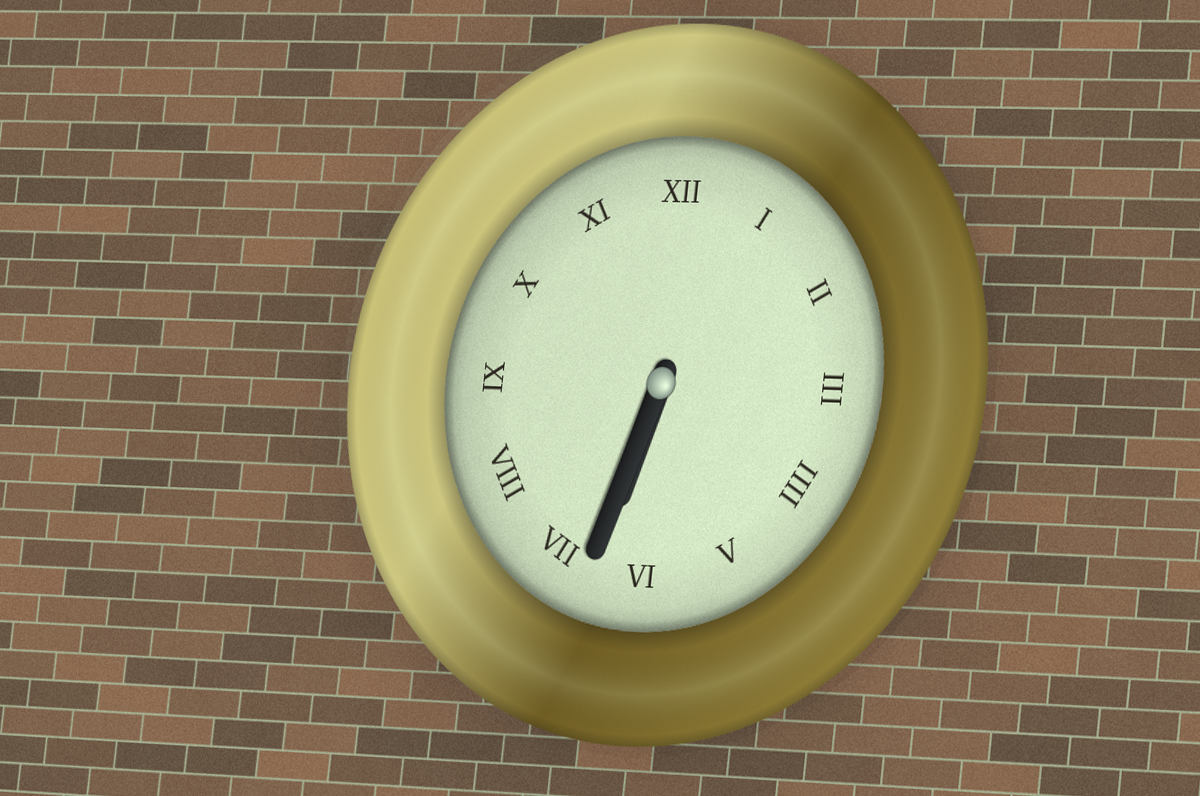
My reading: 6:33
